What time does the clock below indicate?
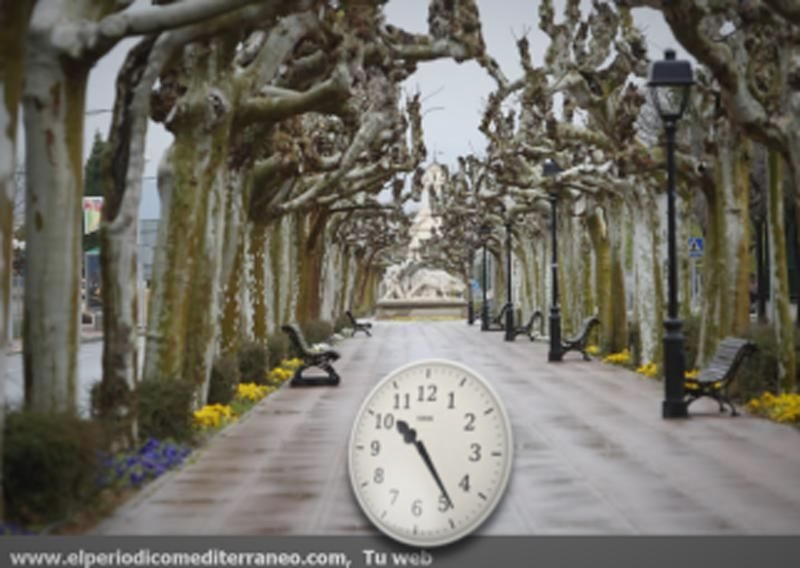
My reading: 10:24
